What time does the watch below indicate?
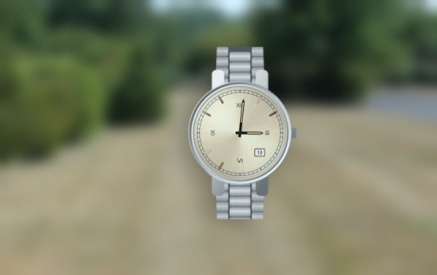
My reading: 3:01
